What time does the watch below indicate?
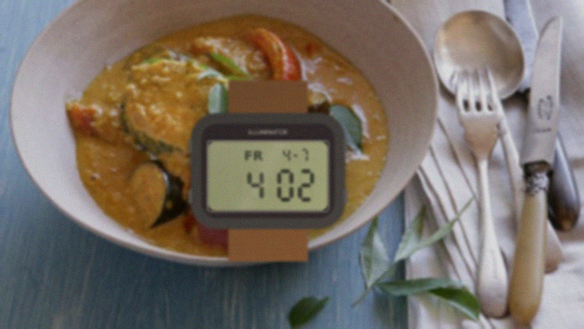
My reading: 4:02
